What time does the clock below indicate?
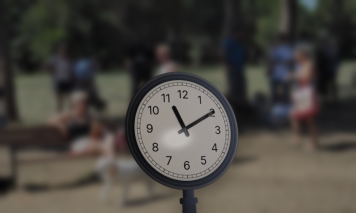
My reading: 11:10
